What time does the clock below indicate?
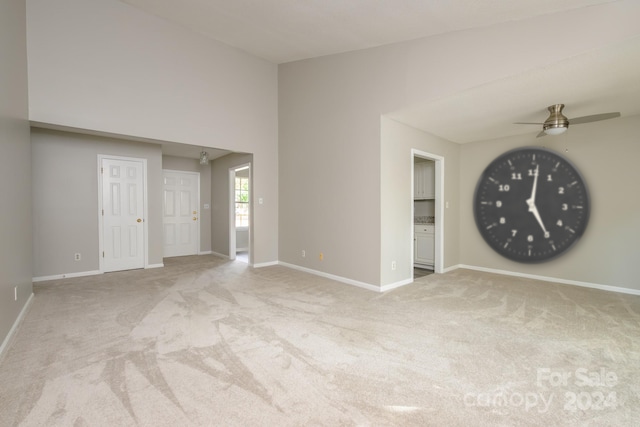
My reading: 5:01
